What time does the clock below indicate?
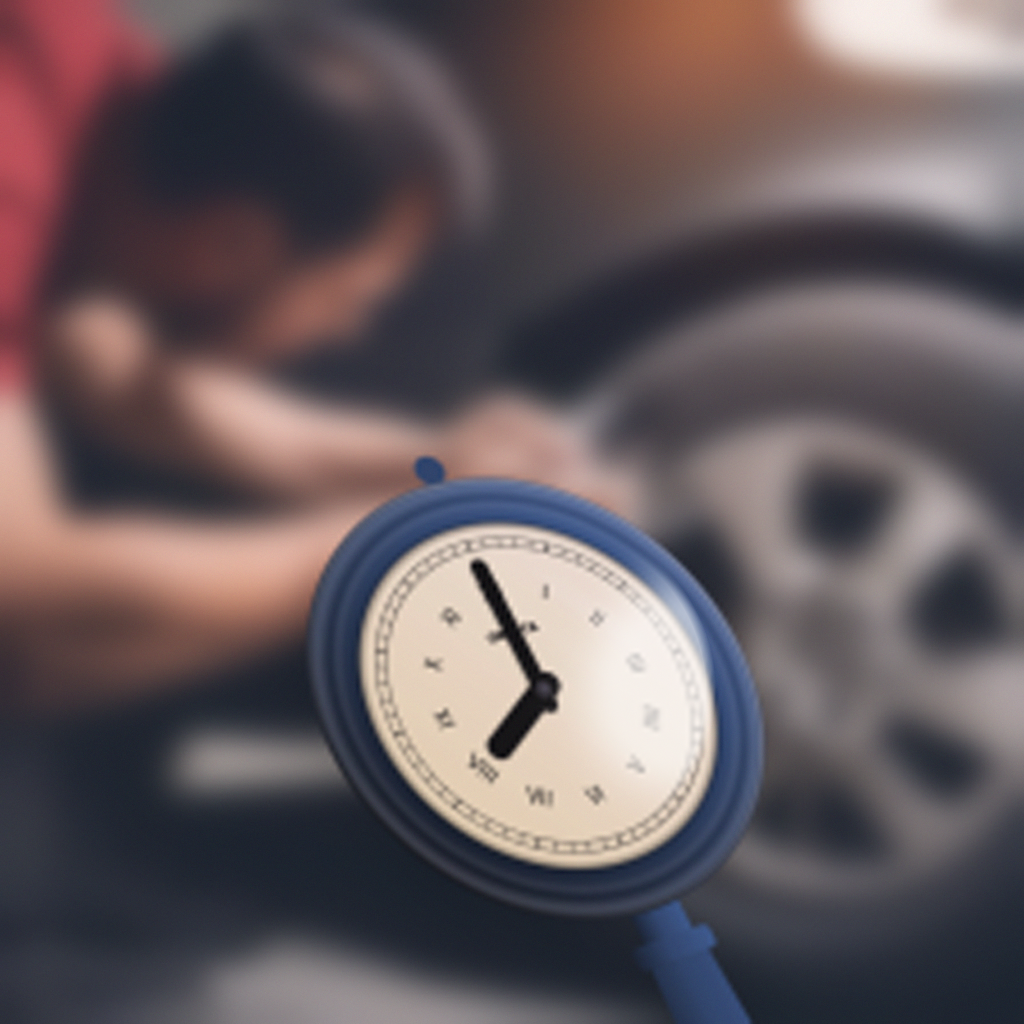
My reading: 8:00
